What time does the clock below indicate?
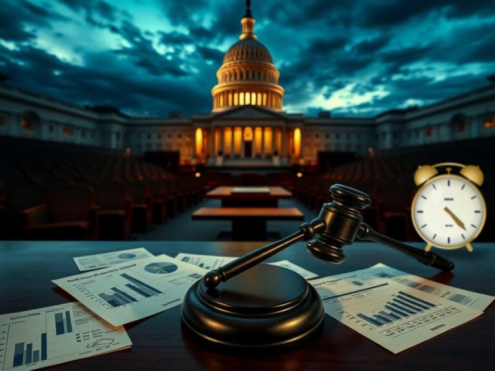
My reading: 4:23
